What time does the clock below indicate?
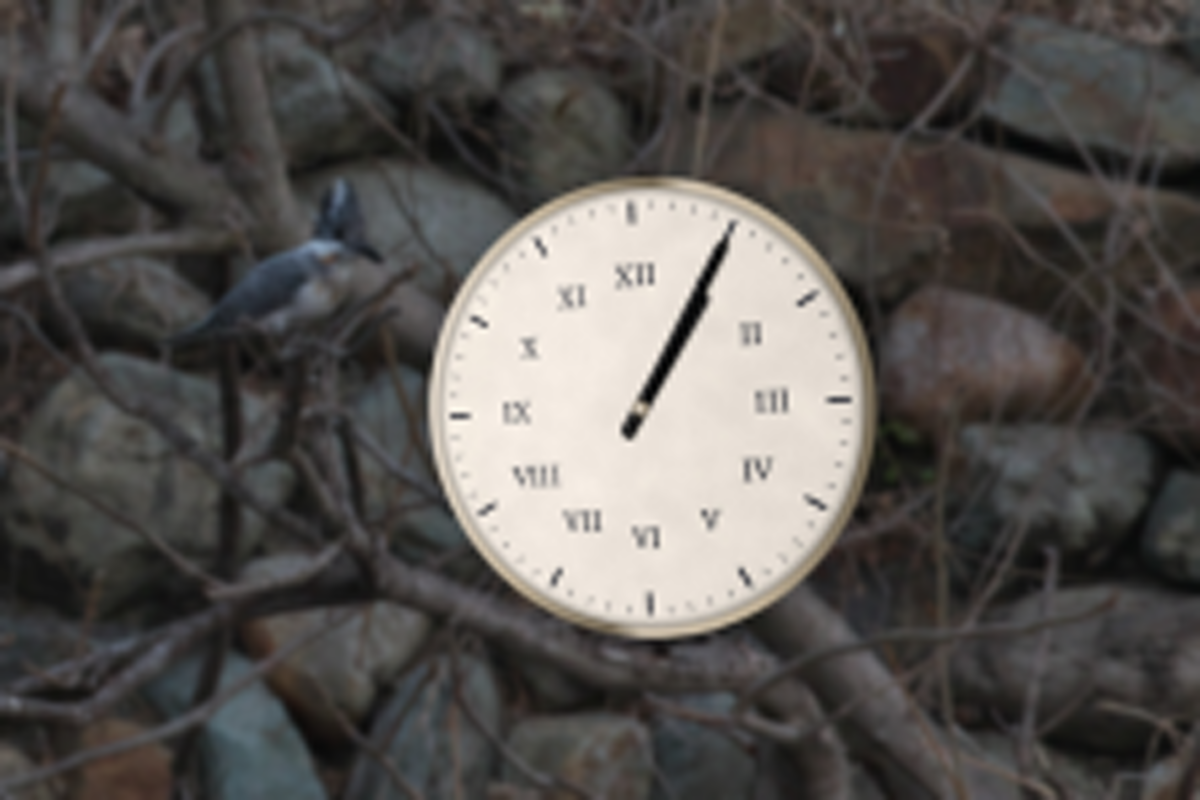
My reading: 1:05
